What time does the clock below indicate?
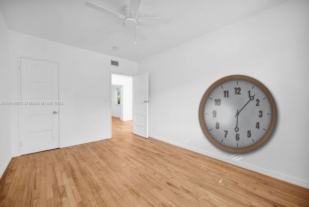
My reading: 6:07
